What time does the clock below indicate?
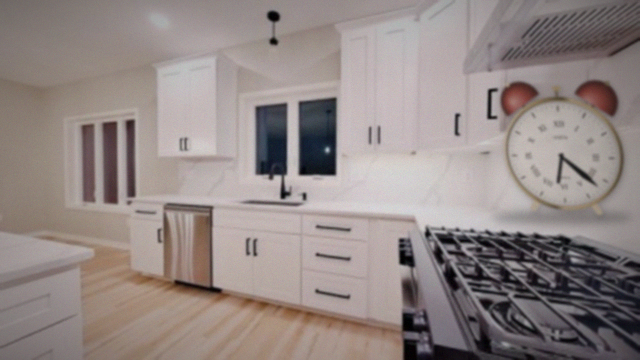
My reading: 6:22
